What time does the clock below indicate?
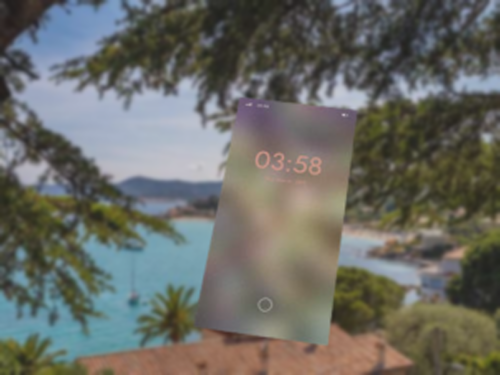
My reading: 3:58
